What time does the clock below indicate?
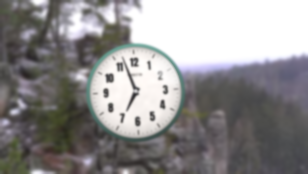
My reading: 6:57
